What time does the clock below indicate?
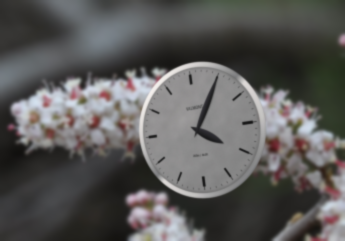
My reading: 4:05
